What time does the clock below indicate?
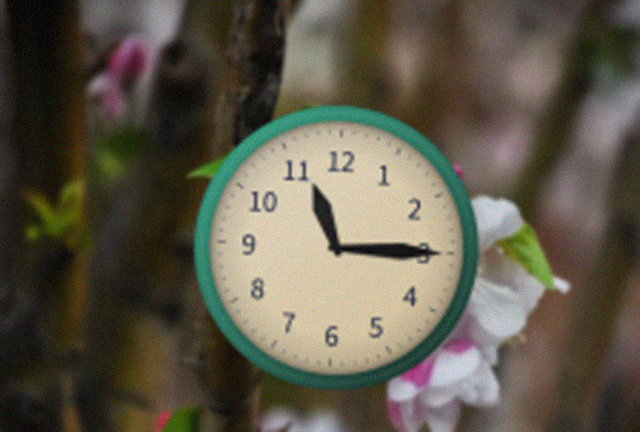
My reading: 11:15
